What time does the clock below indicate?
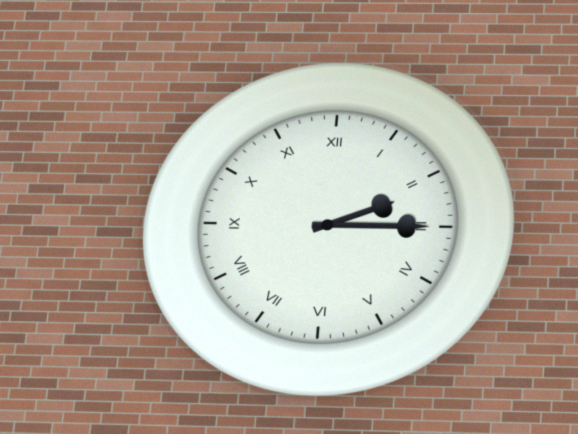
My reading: 2:15
